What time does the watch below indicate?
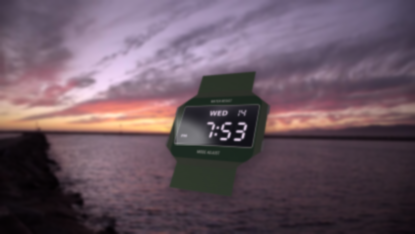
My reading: 7:53
